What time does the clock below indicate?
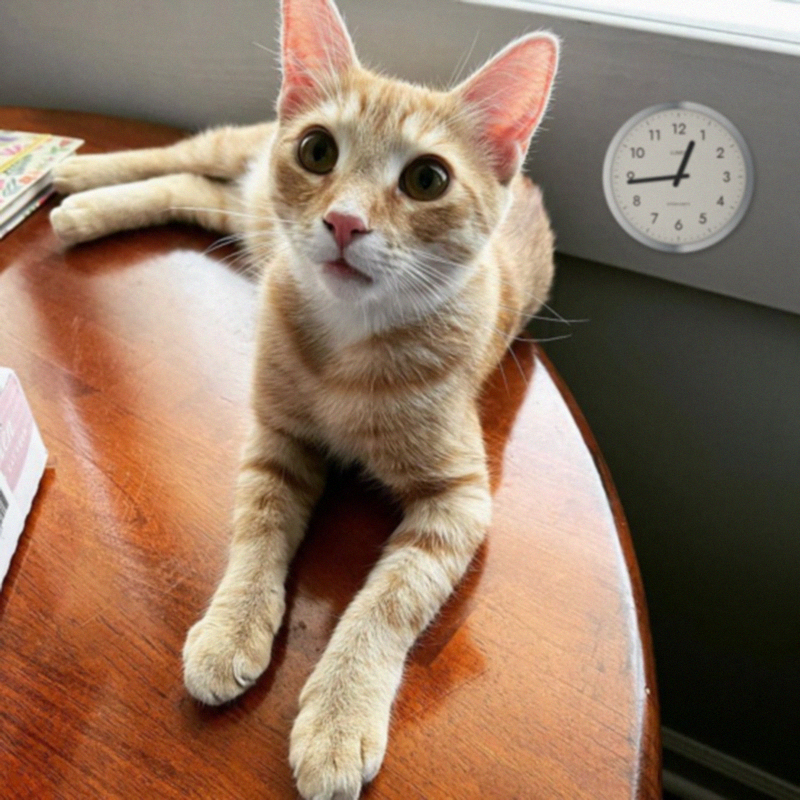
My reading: 12:44
